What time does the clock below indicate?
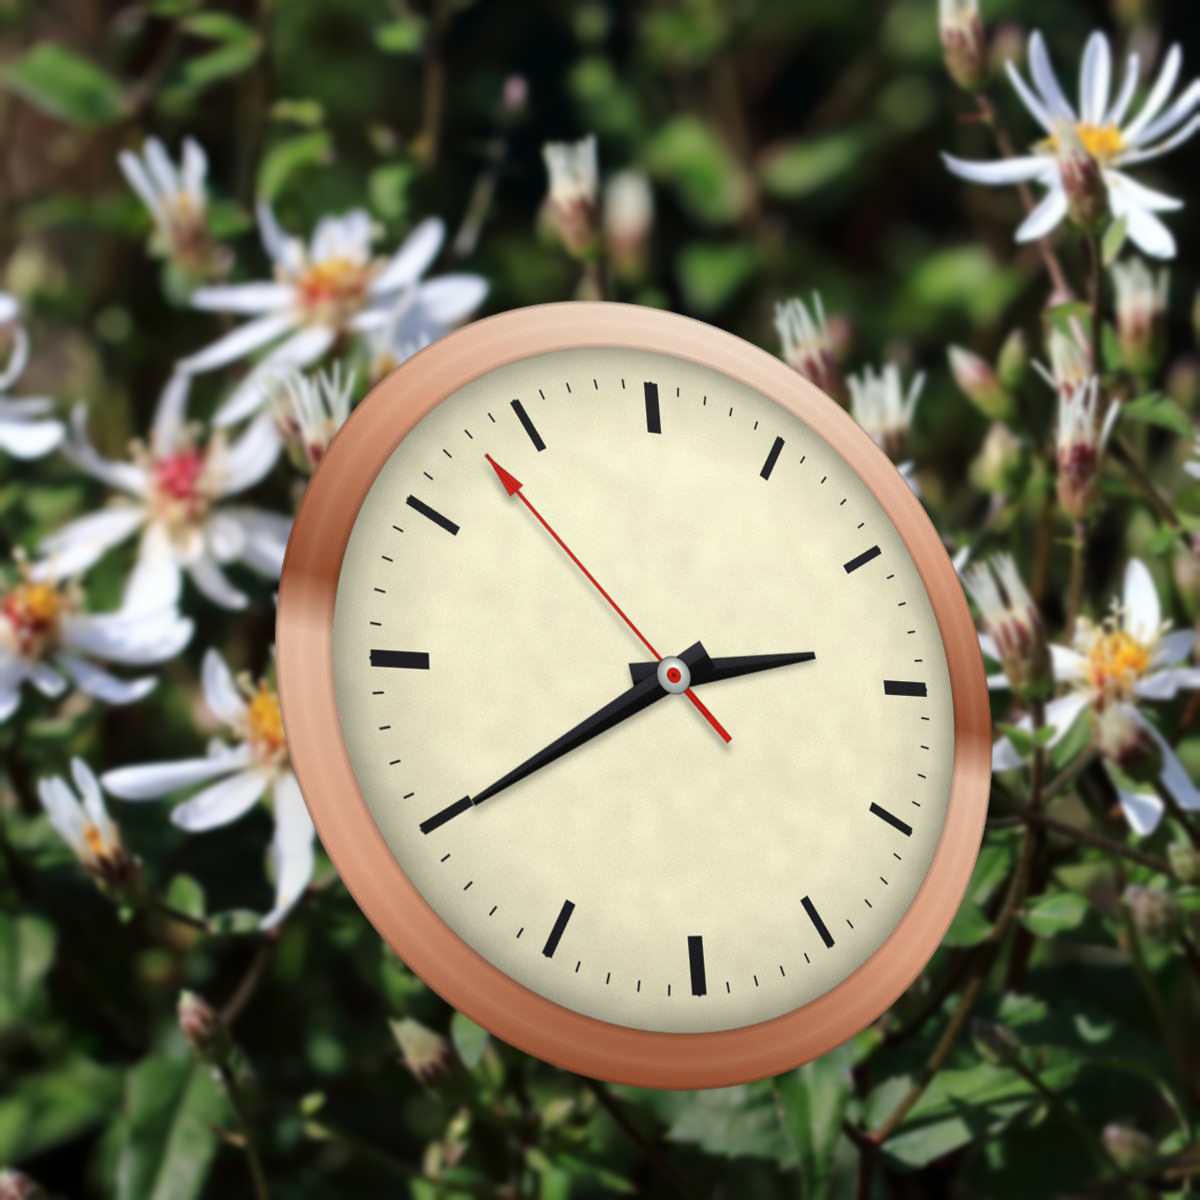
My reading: 2:39:53
